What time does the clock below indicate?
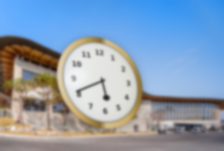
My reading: 5:41
